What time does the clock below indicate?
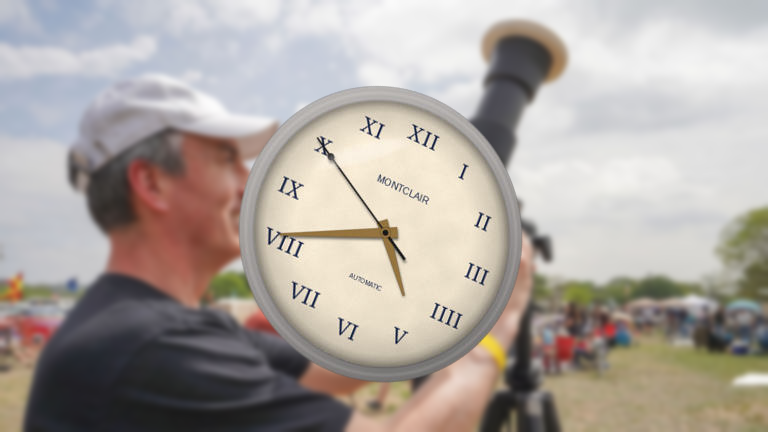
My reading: 4:40:50
